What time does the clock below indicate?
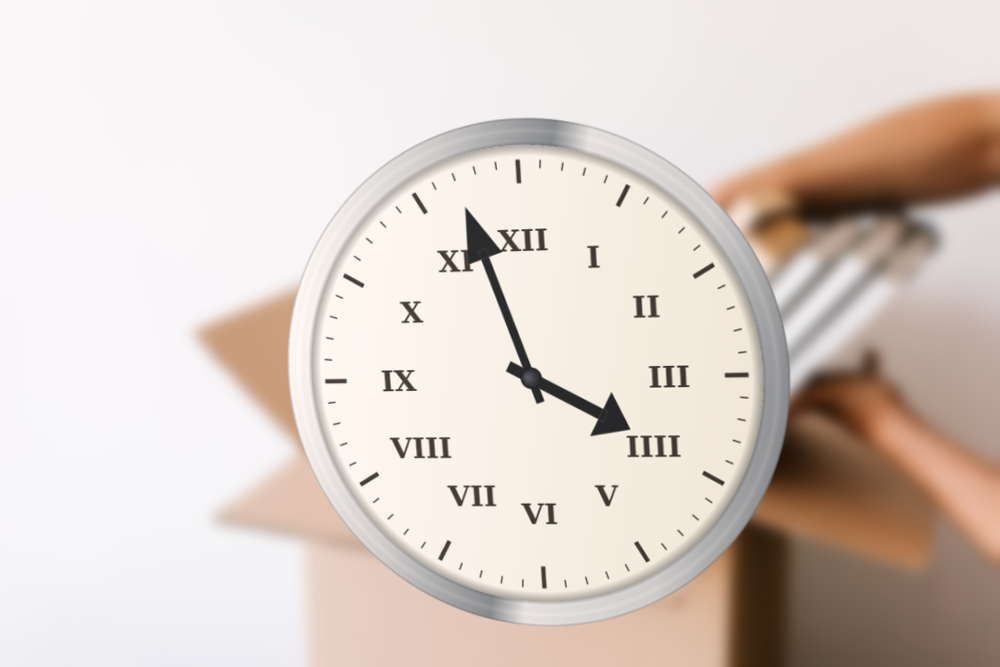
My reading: 3:57
